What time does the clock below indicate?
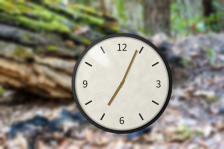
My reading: 7:04
